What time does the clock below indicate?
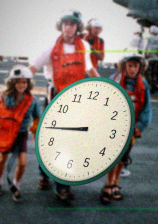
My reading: 8:44
